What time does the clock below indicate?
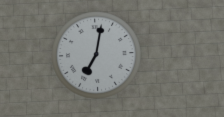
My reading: 7:02
